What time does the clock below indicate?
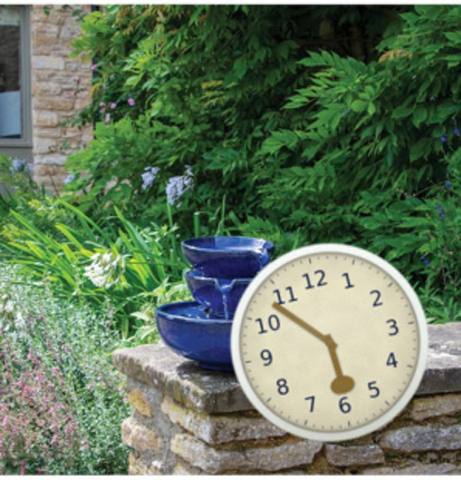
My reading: 5:53
